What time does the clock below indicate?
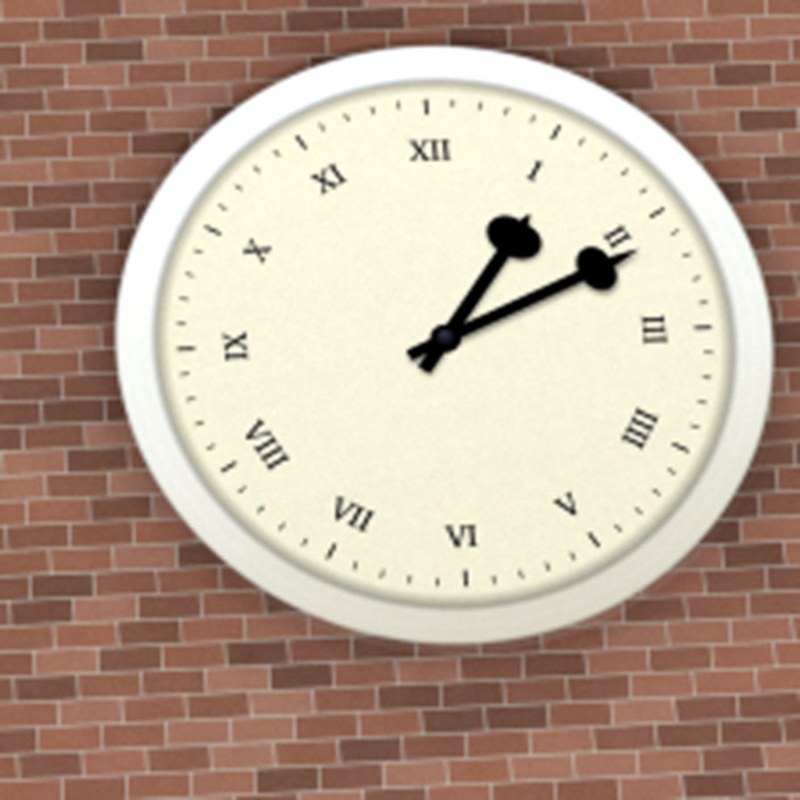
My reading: 1:11
